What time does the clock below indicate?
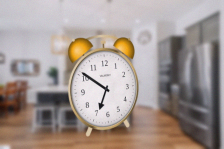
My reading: 6:51
